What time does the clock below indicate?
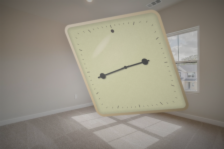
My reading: 2:43
